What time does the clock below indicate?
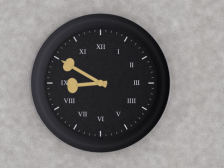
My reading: 8:50
